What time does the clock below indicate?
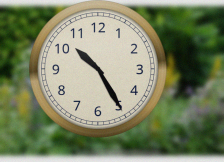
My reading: 10:25
